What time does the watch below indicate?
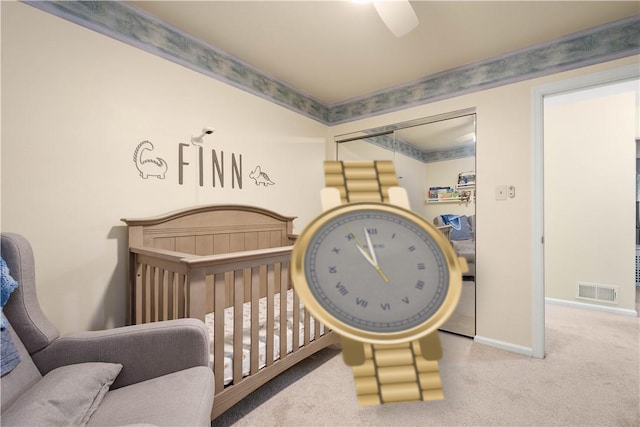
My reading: 10:58:56
